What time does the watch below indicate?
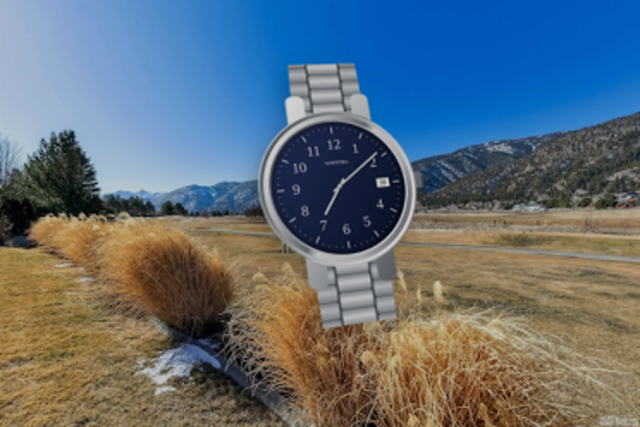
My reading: 7:09
